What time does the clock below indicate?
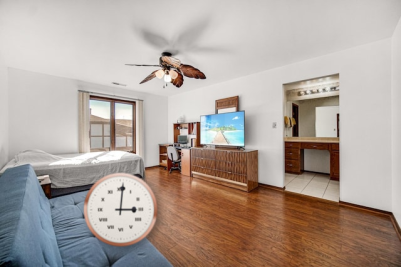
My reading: 3:01
